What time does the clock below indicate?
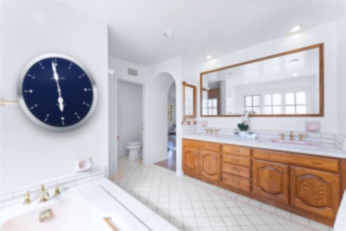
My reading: 5:59
